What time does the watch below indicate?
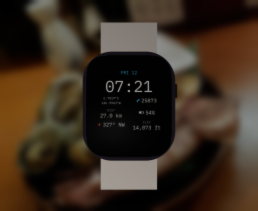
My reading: 7:21
